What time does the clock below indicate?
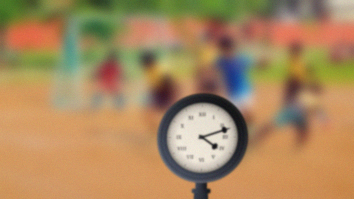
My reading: 4:12
